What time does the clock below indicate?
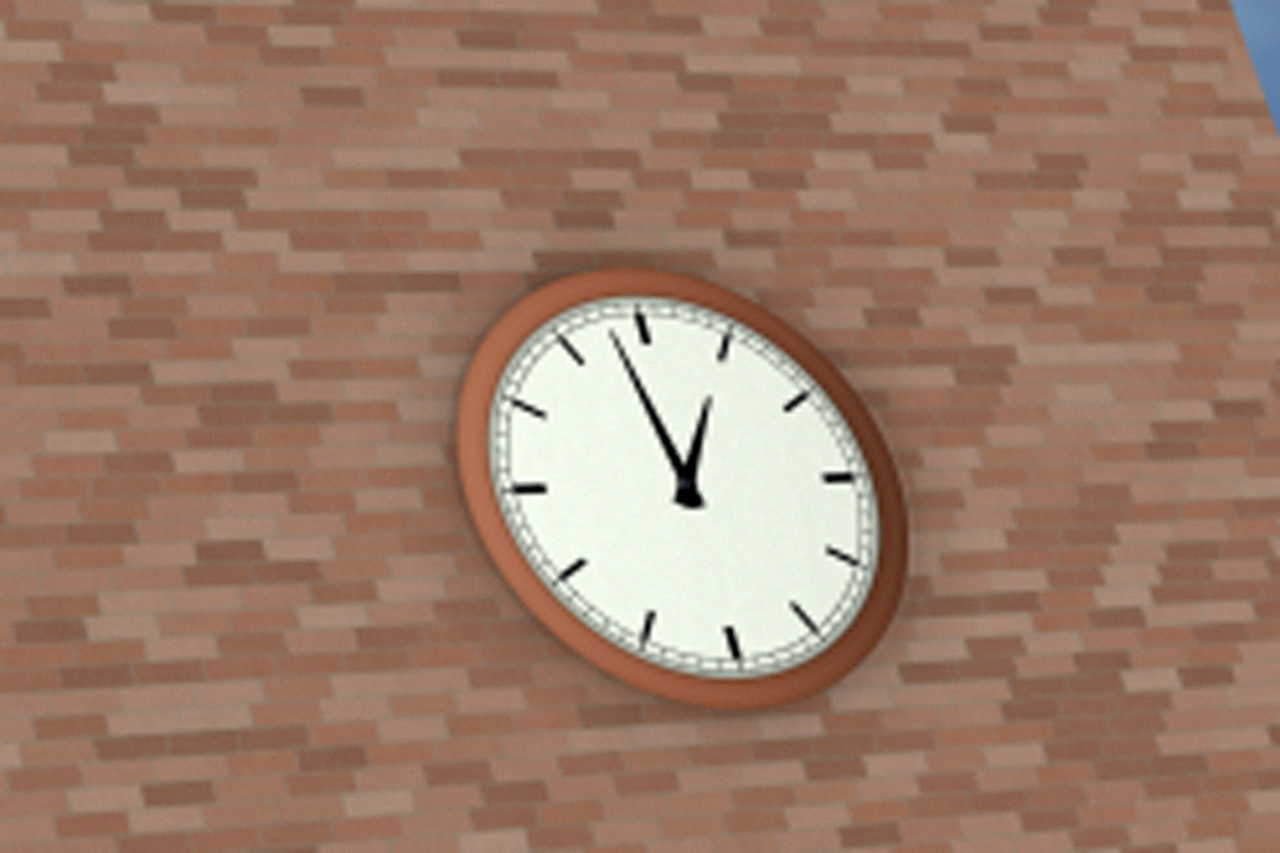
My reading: 12:58
